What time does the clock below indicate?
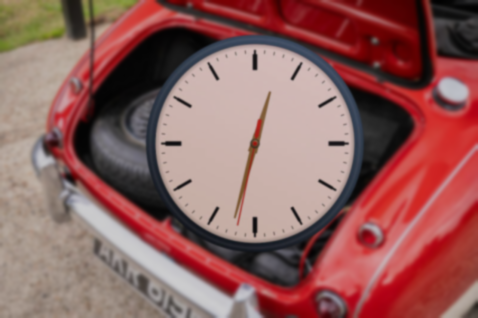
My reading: 12:32:32
